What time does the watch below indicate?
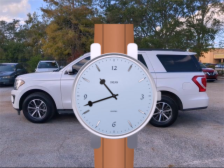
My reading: 10:42
